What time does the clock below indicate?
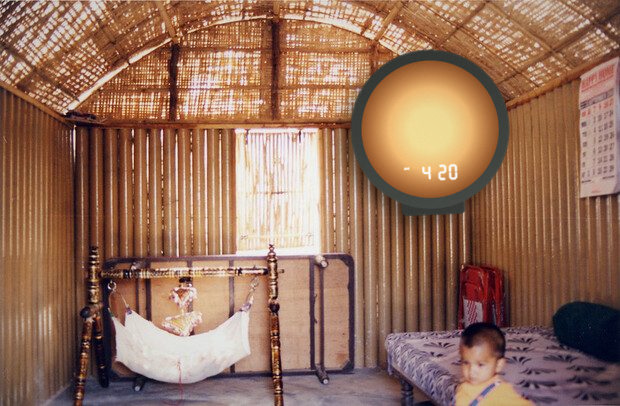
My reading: 4:20
